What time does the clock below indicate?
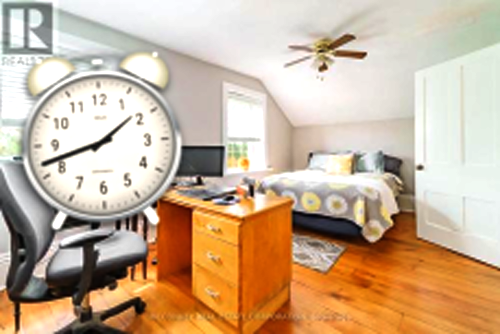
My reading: 1:42
